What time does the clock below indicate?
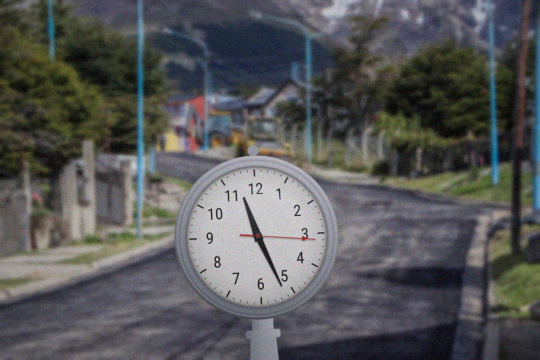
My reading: 11:26:16
